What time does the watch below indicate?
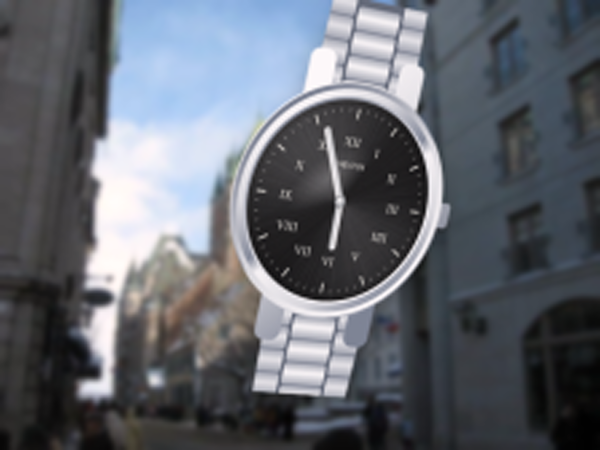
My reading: 5:56
